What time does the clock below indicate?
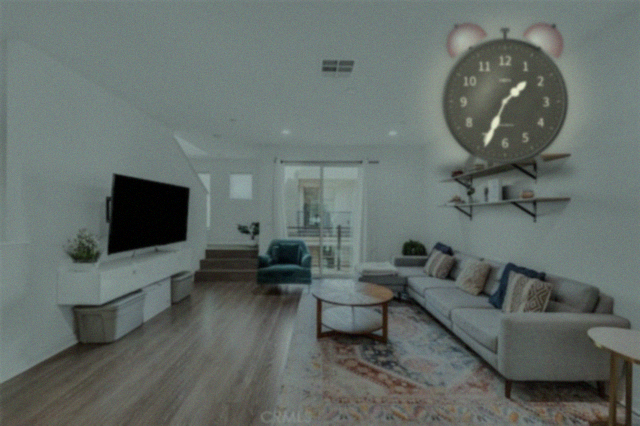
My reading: 1:34
